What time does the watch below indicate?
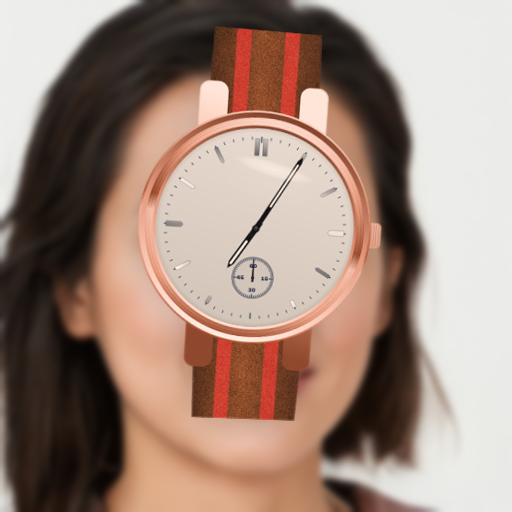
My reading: 7:05
